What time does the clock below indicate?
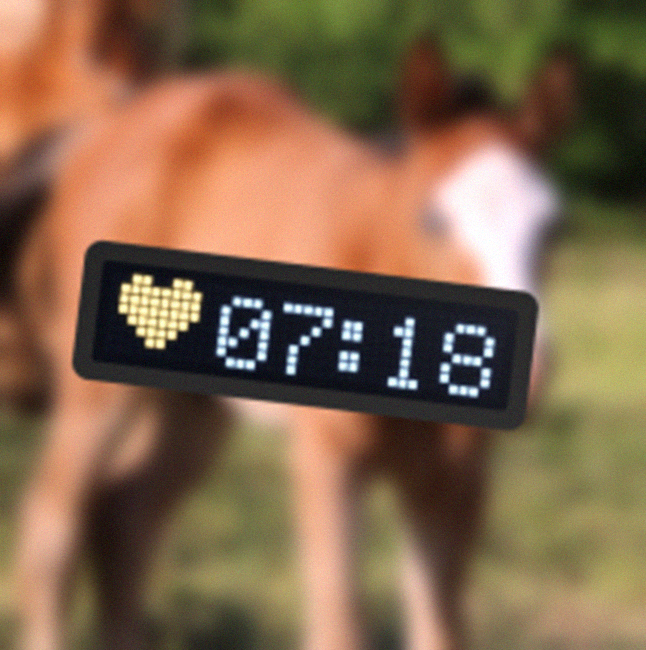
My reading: 7:18
